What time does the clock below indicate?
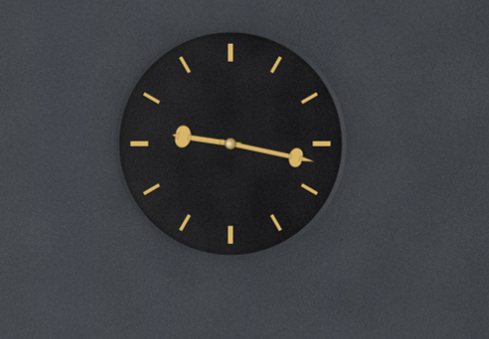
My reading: 9:17
